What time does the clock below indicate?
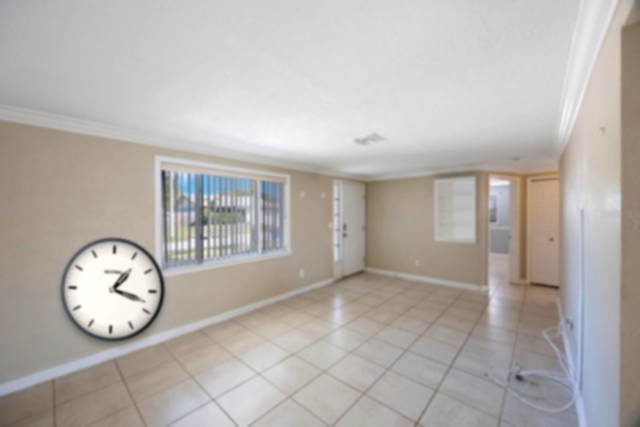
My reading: 1:18
